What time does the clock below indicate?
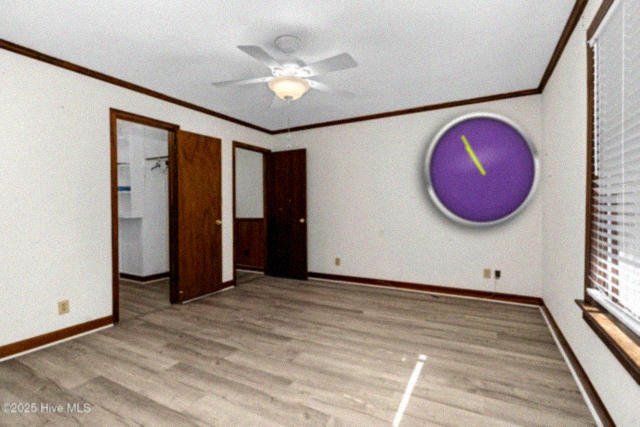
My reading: 10:55
